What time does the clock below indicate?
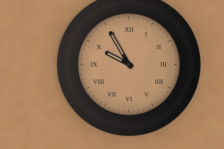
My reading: 9:55
